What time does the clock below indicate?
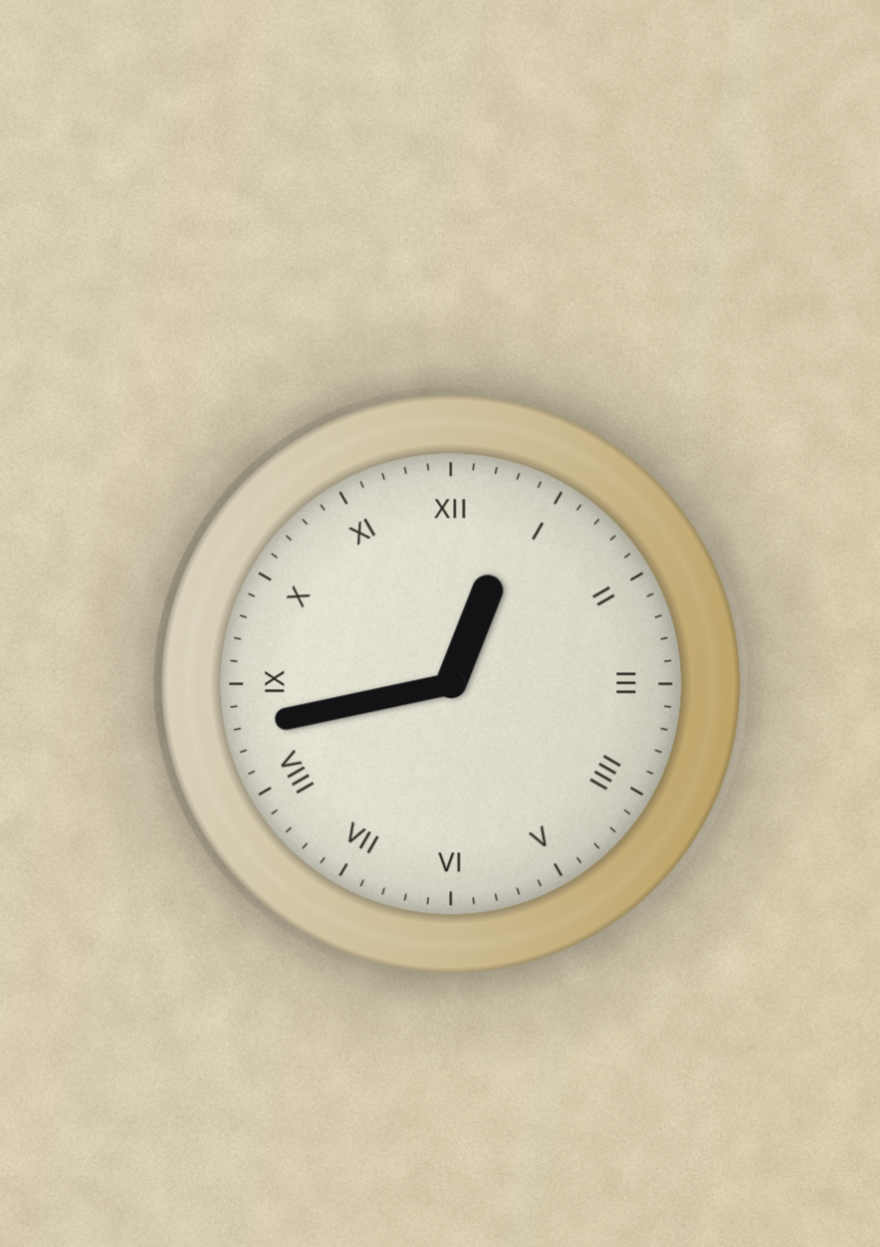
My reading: 12:43
